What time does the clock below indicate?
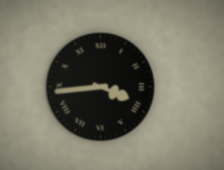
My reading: 3:44
